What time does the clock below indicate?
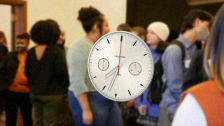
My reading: 7:33
